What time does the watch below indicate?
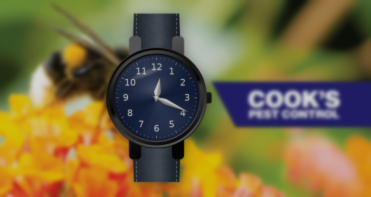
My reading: 12:19
